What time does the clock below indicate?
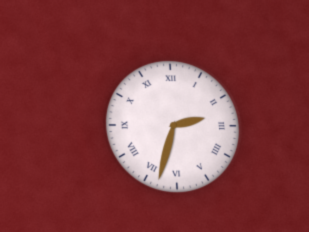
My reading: 2:33
